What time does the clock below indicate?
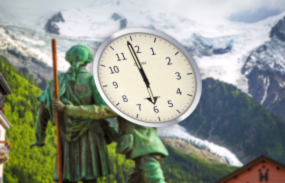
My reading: 5:59
